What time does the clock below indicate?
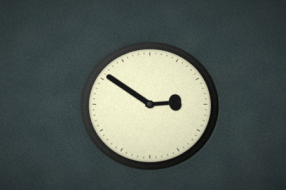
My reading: 2:51
